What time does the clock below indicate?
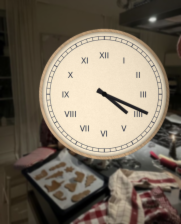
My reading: 4:19
